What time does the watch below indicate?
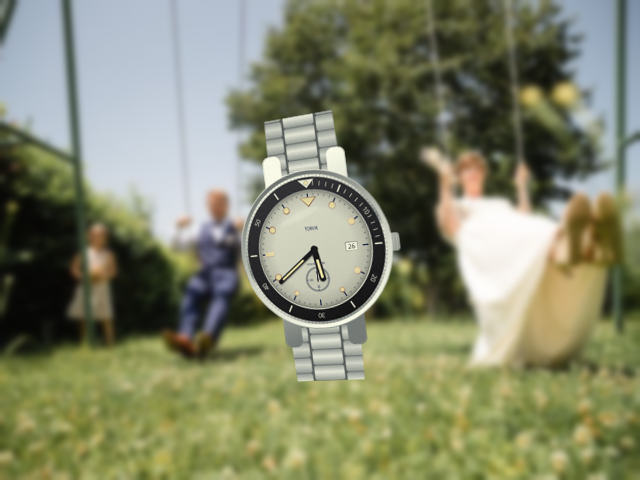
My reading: 5:39
